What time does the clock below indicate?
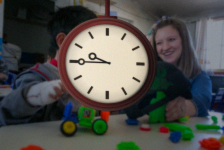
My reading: 9:45
